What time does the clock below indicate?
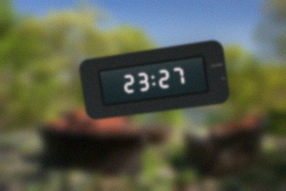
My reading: 23:27
